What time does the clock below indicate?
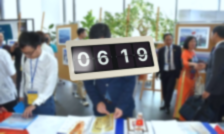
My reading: 6:19
